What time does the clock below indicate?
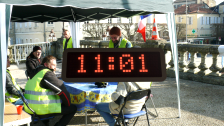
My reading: 11:01
